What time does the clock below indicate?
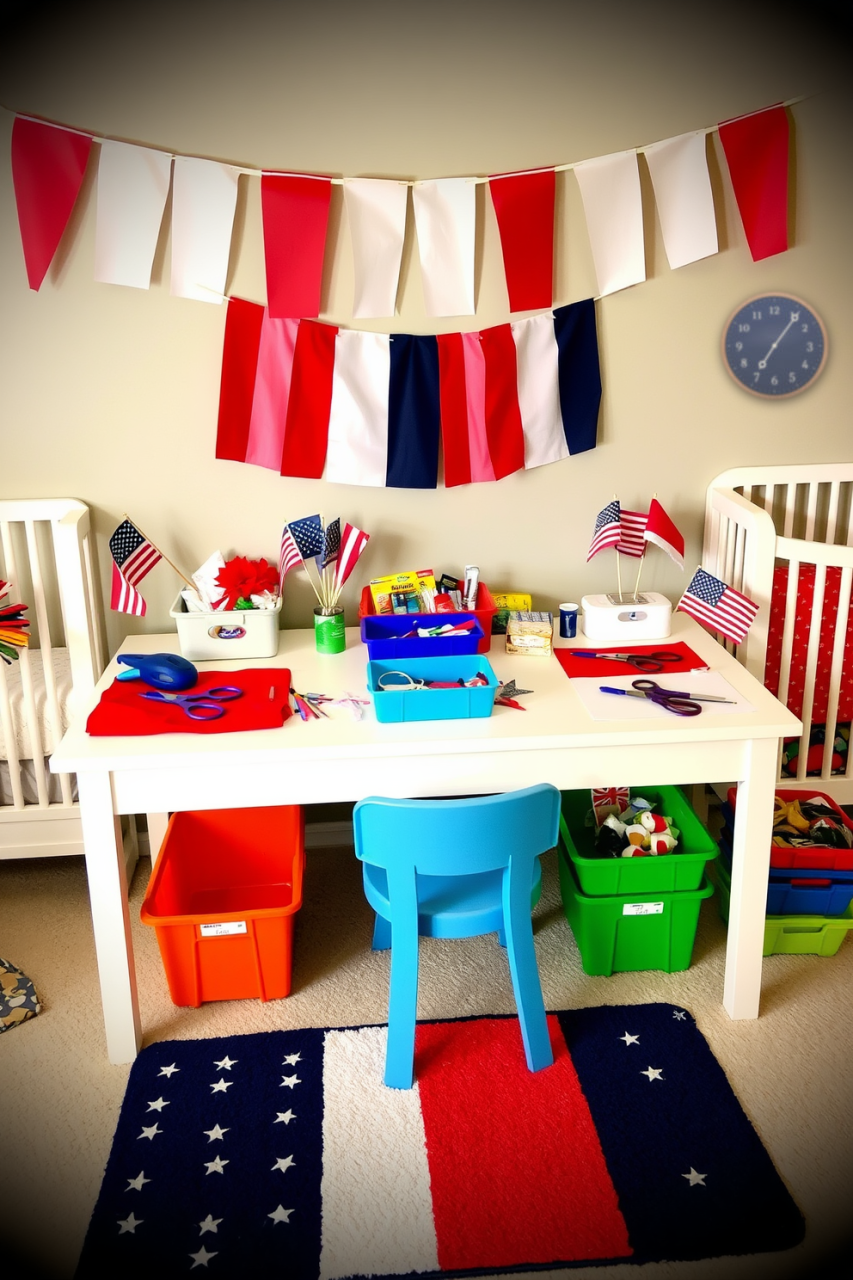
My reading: 7:06
